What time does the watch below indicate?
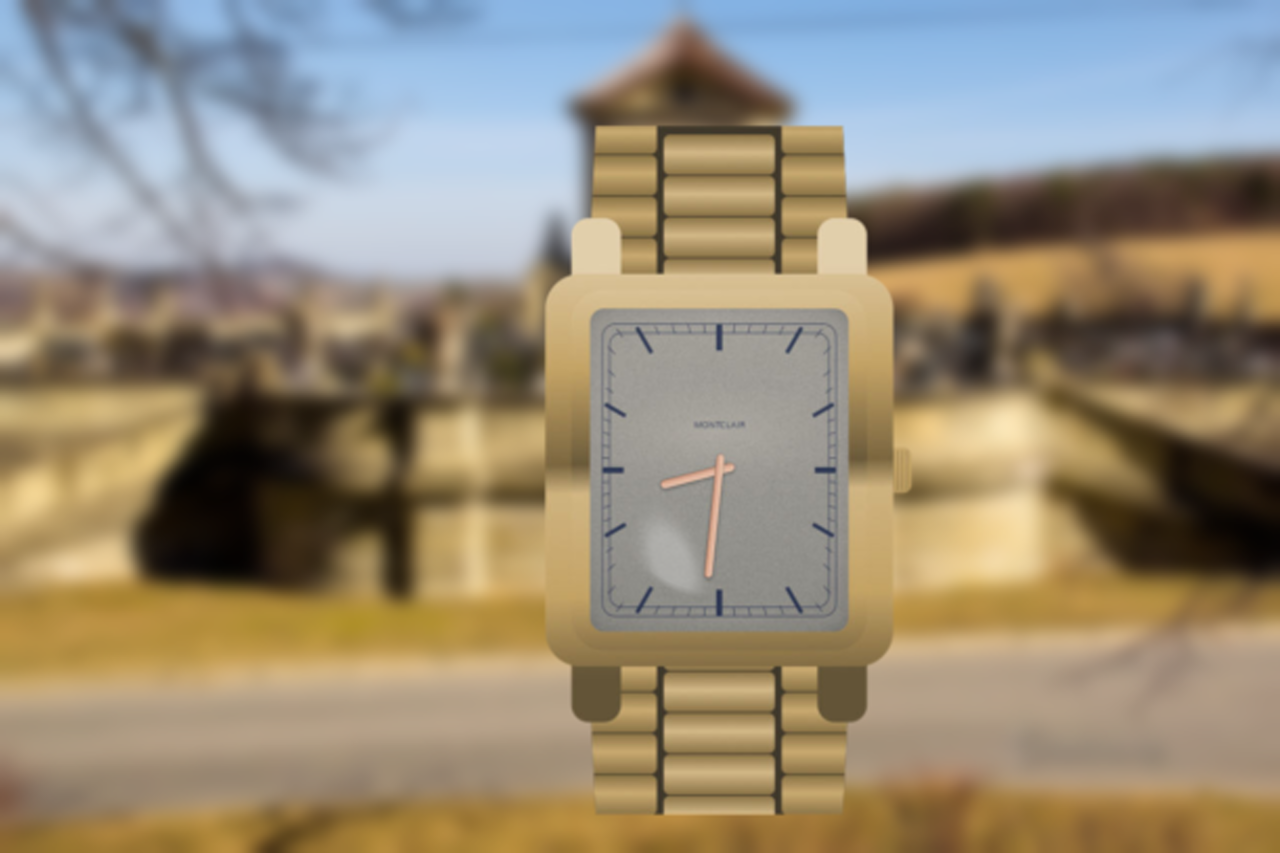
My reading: 8:31
